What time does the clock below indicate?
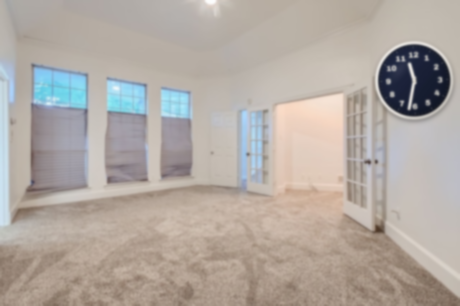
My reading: 11:32
